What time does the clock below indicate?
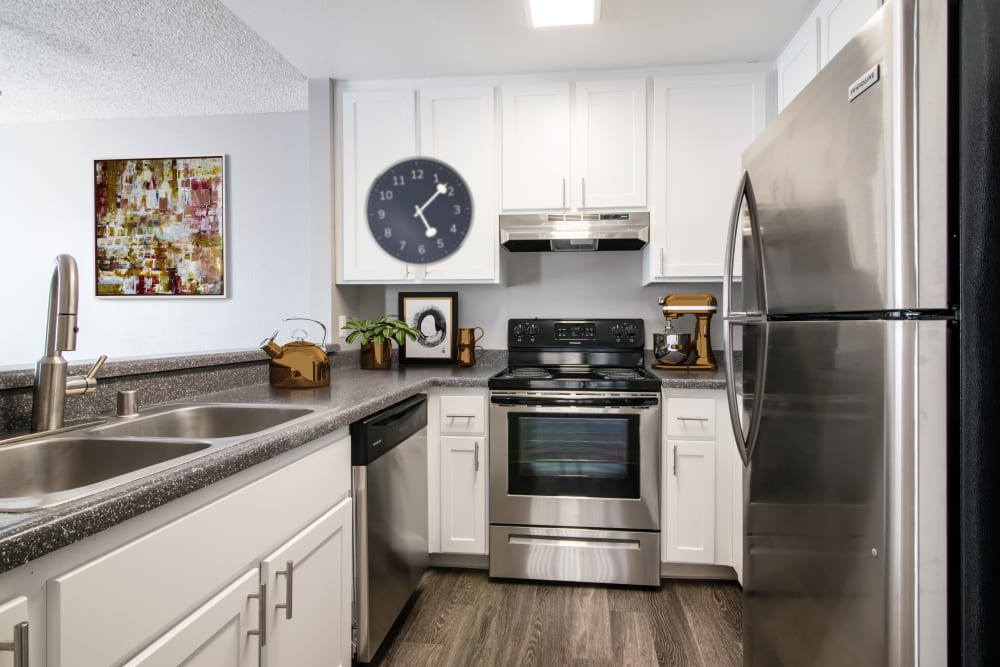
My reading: 5:08
